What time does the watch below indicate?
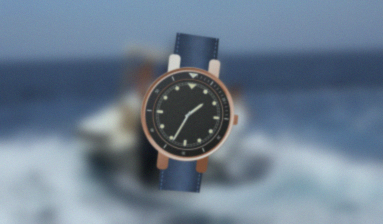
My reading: 1:34
